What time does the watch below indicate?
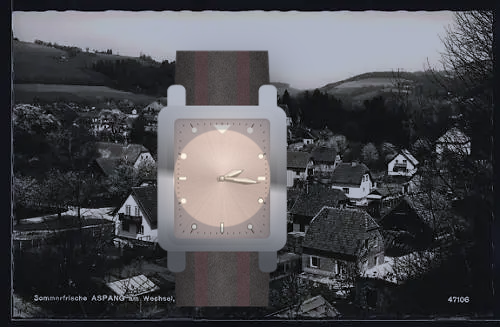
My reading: 2:16
